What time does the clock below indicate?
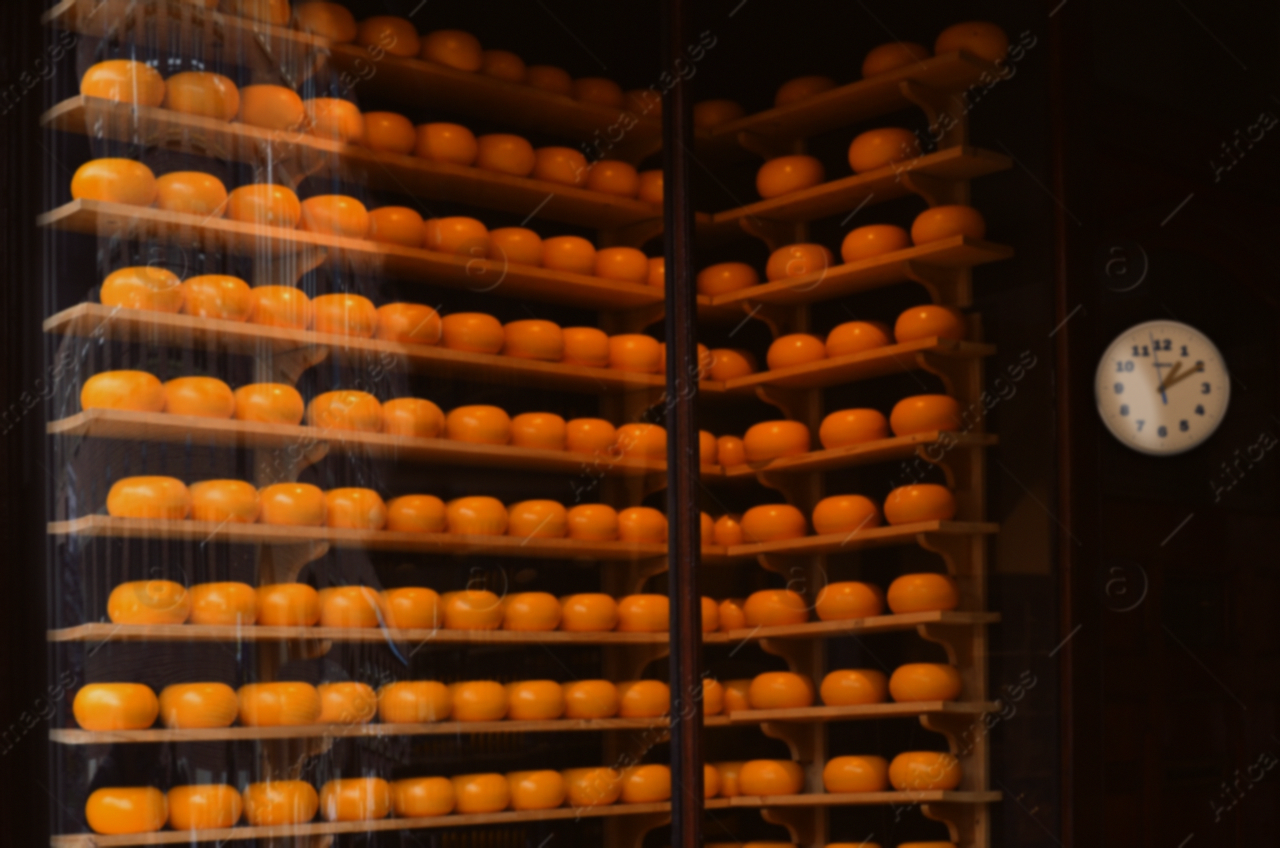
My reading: 1:09:58
